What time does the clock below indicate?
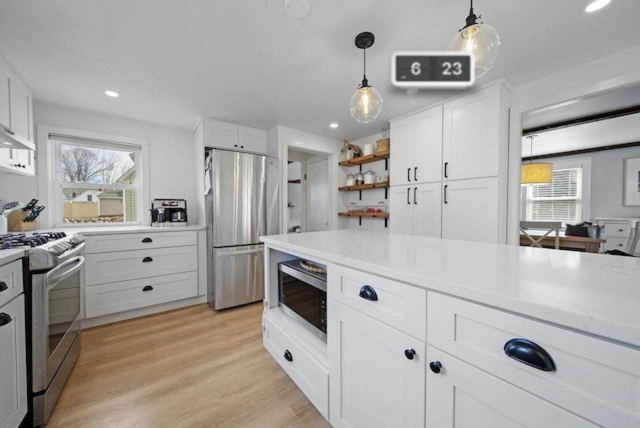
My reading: 6:23
